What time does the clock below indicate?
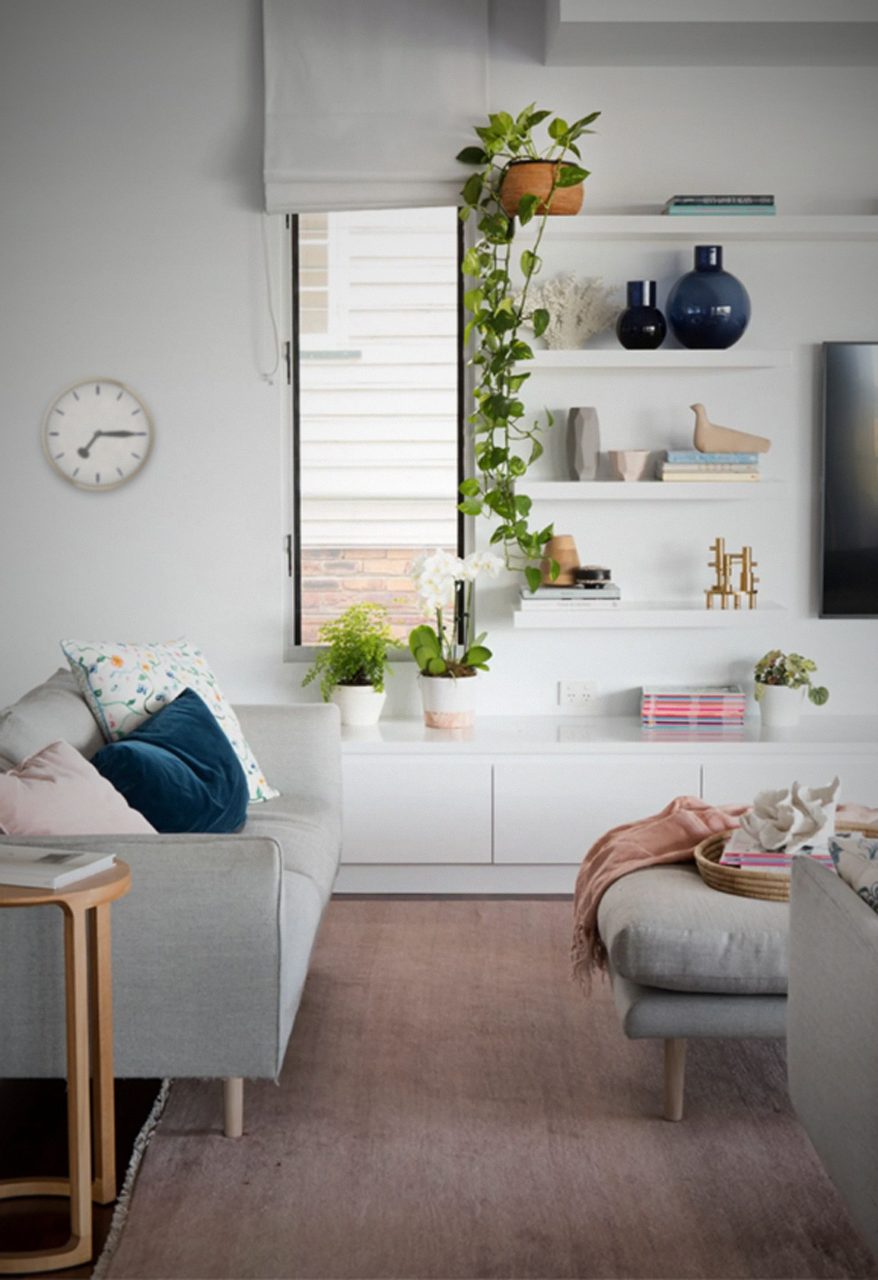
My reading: 7:15
